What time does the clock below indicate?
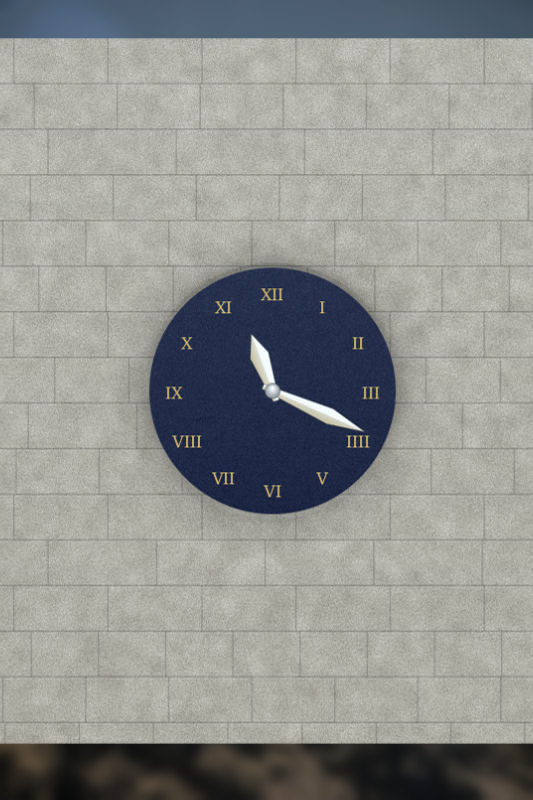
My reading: 11:19
